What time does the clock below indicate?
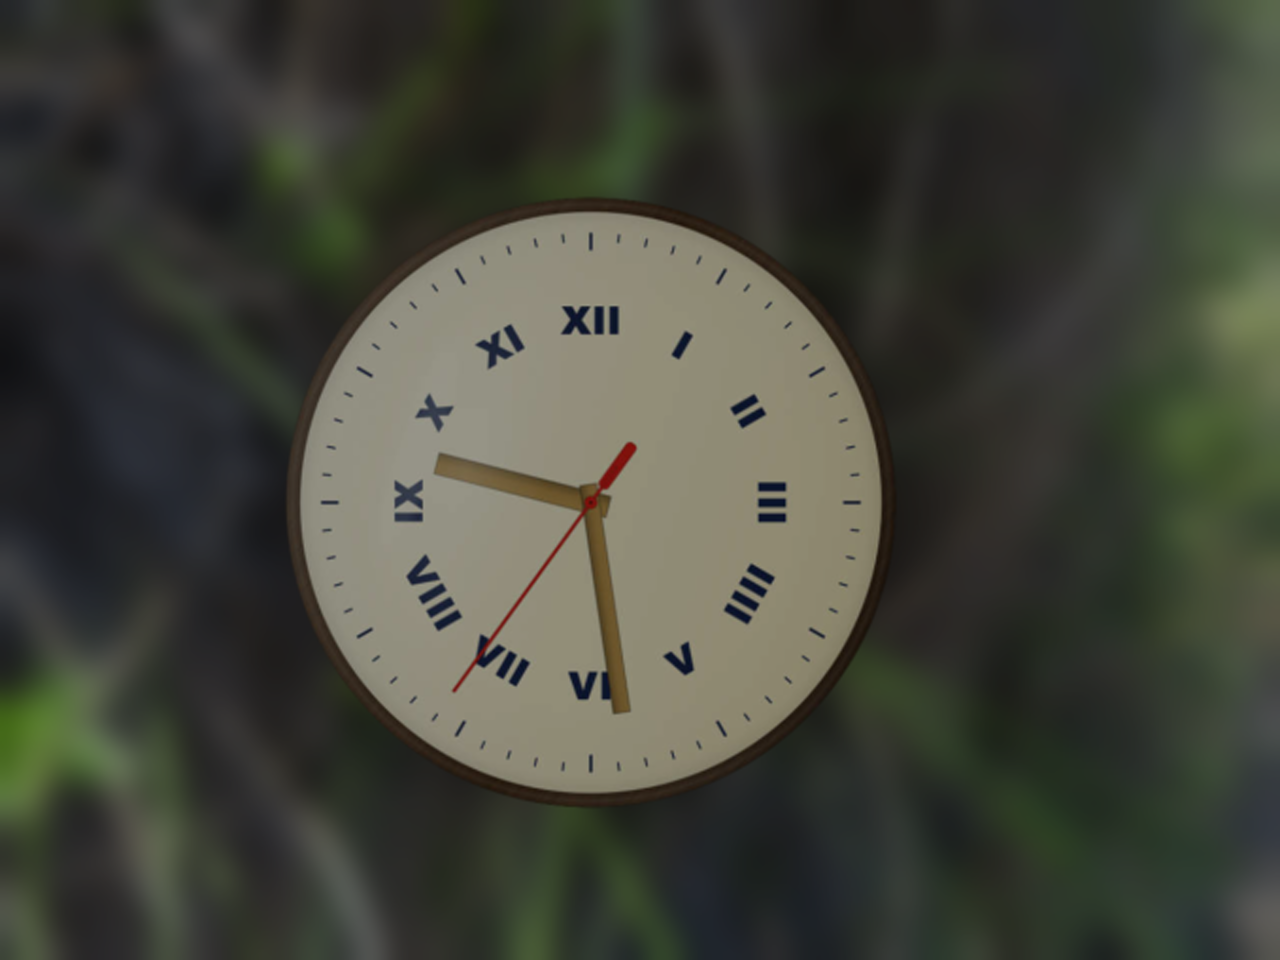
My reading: 9:28:36
